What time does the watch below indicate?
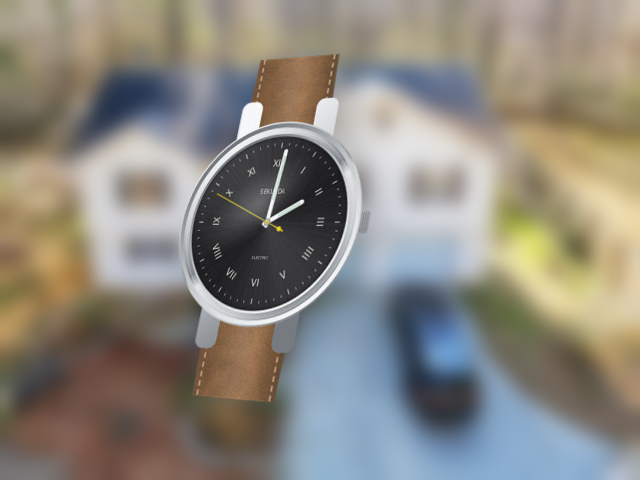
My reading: 2:00:49
